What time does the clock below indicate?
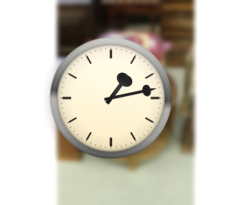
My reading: 1:13
